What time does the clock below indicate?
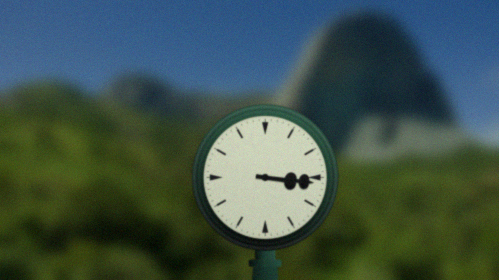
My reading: 3:16
